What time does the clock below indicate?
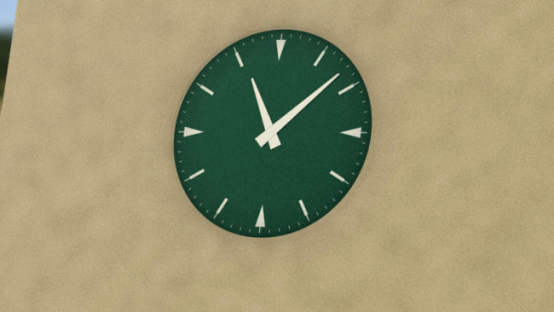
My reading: 11:08
